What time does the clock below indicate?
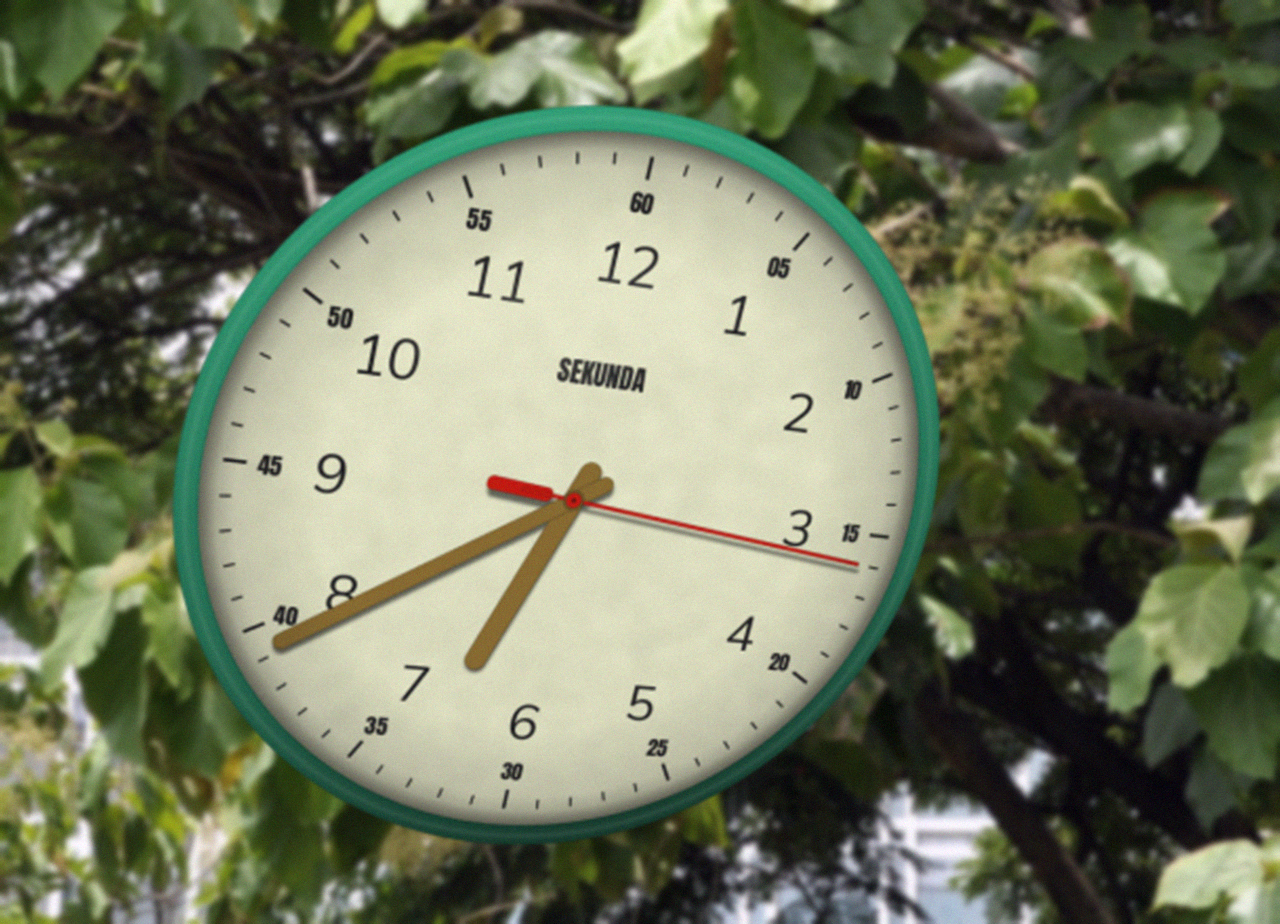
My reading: 6:39:16
